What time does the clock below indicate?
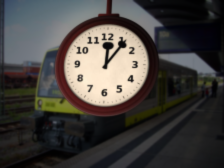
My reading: 12:06
